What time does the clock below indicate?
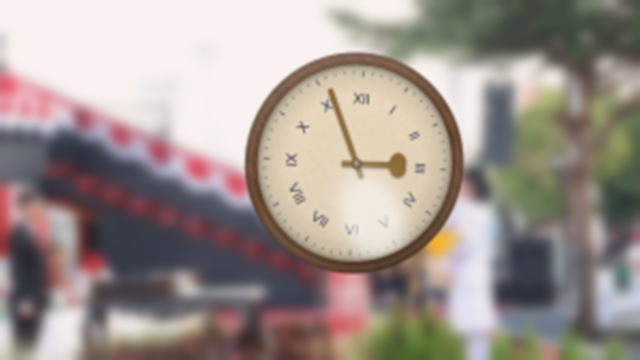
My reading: 2:56
